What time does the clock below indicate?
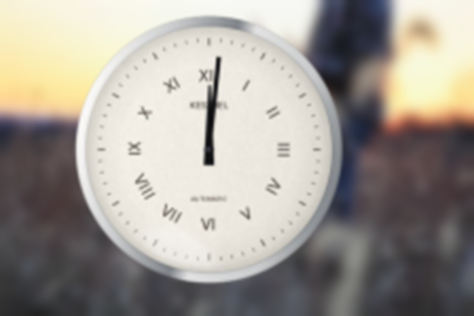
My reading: 12:01
